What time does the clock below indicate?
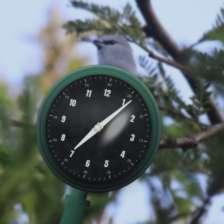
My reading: 7:06
